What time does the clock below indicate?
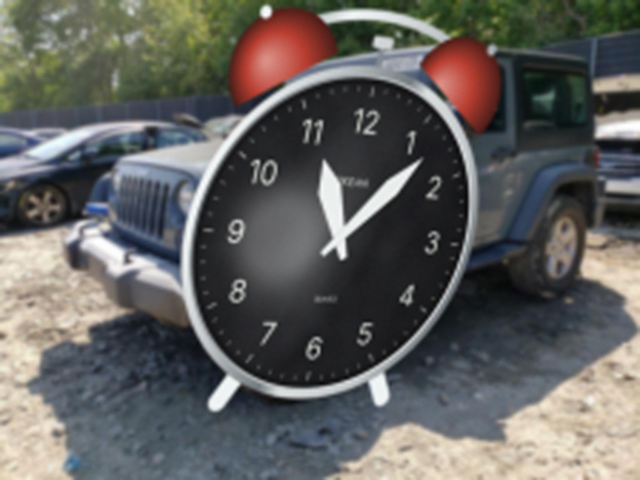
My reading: 11:07
